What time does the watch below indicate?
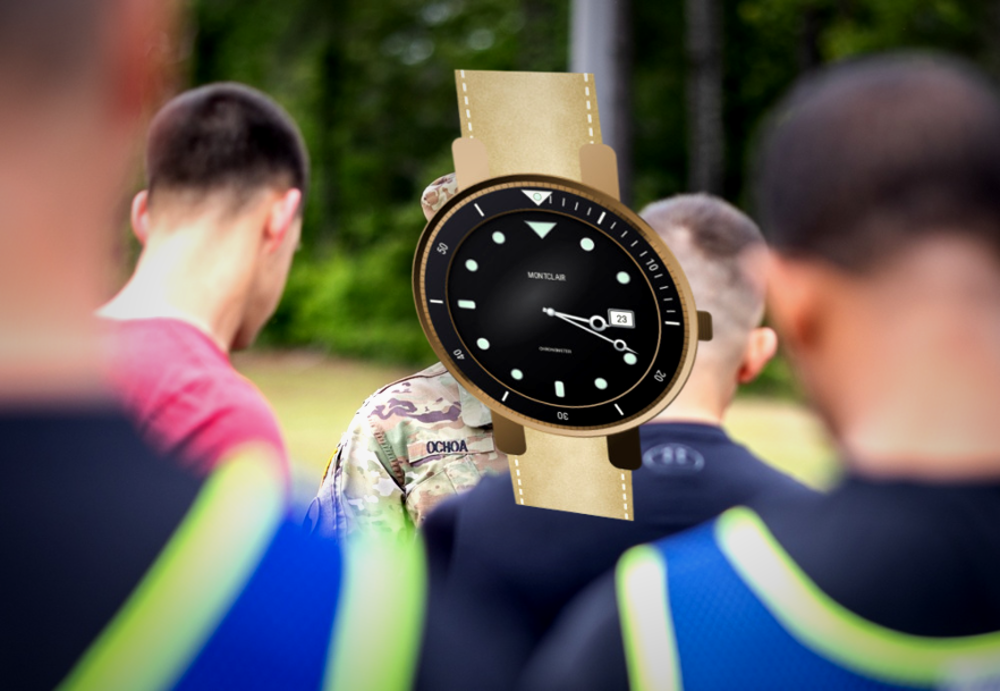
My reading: 3:19
